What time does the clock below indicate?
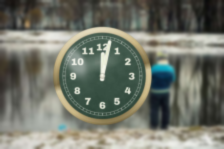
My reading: 12:02
